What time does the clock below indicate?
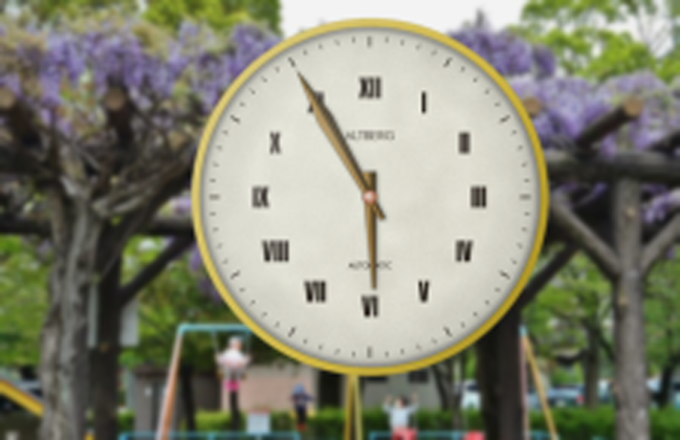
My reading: 5:55
